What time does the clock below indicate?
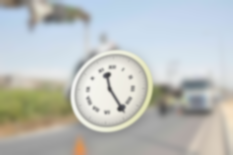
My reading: 11:24
